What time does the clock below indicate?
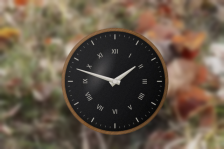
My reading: 1:48
